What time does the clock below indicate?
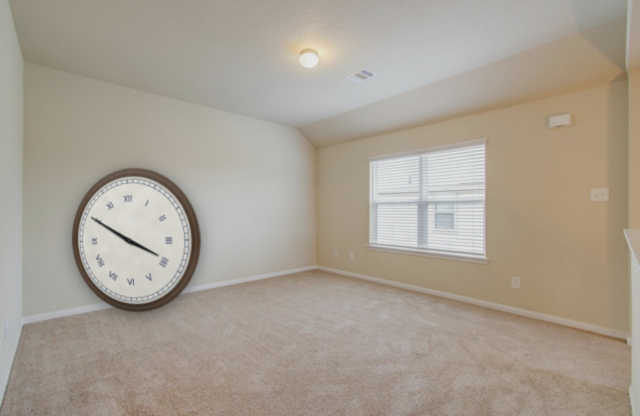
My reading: 3:50
